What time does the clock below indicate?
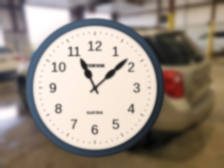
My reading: 11:08
